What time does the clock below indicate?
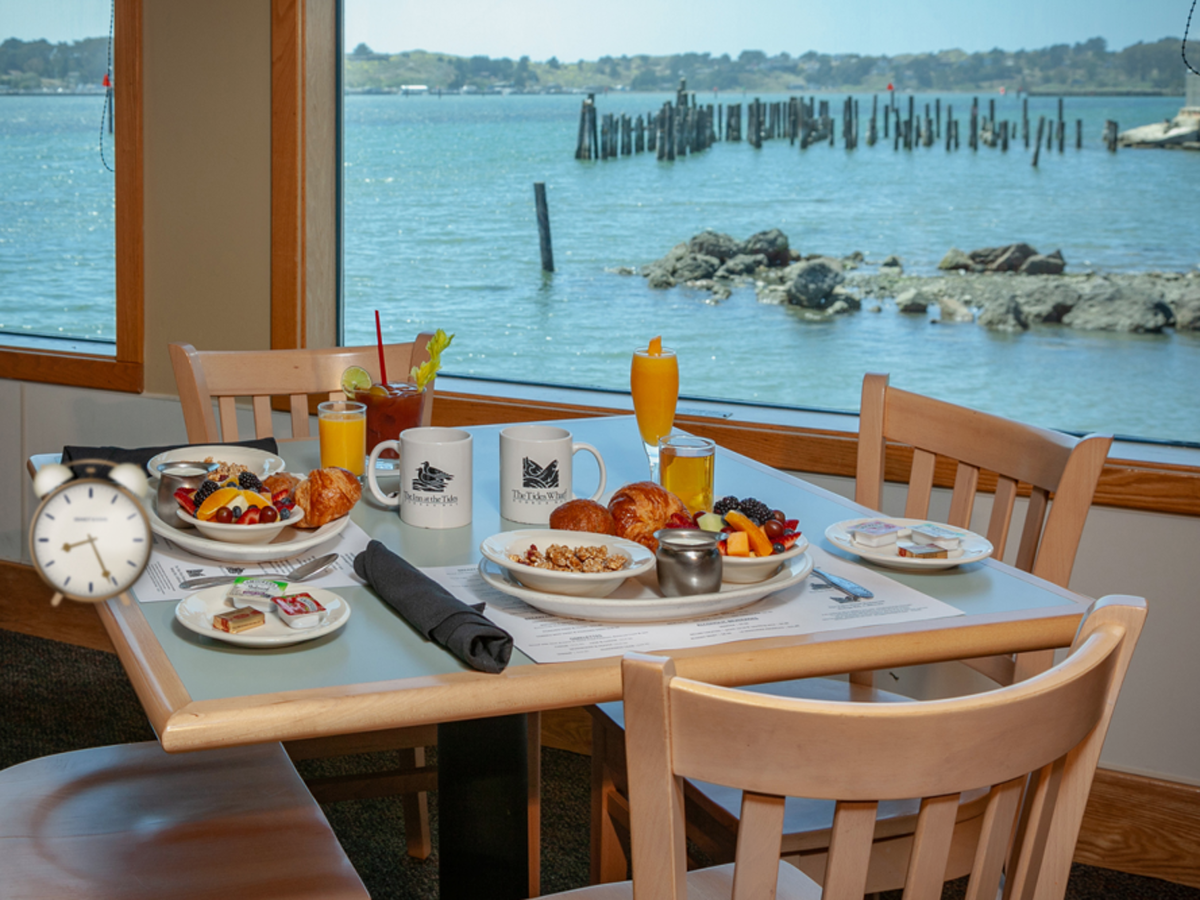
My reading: 8:26
